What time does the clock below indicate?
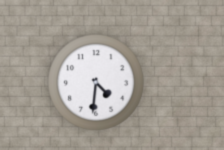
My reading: 4:31
